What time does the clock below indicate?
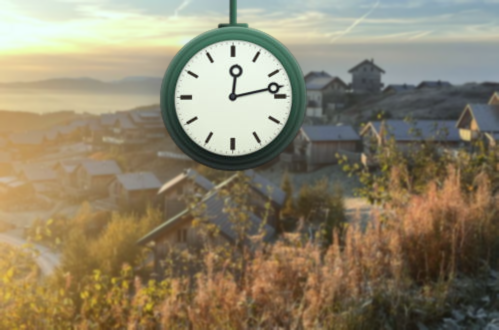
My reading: 12:13
